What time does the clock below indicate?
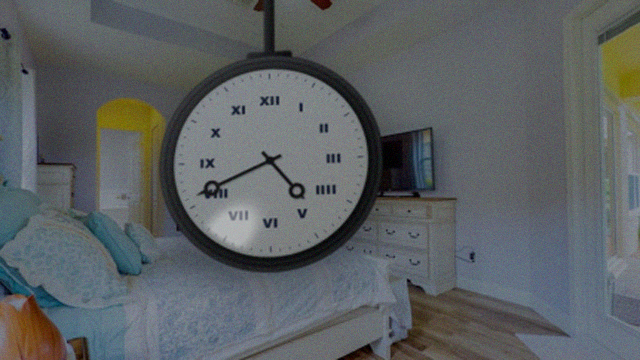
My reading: 4:41
